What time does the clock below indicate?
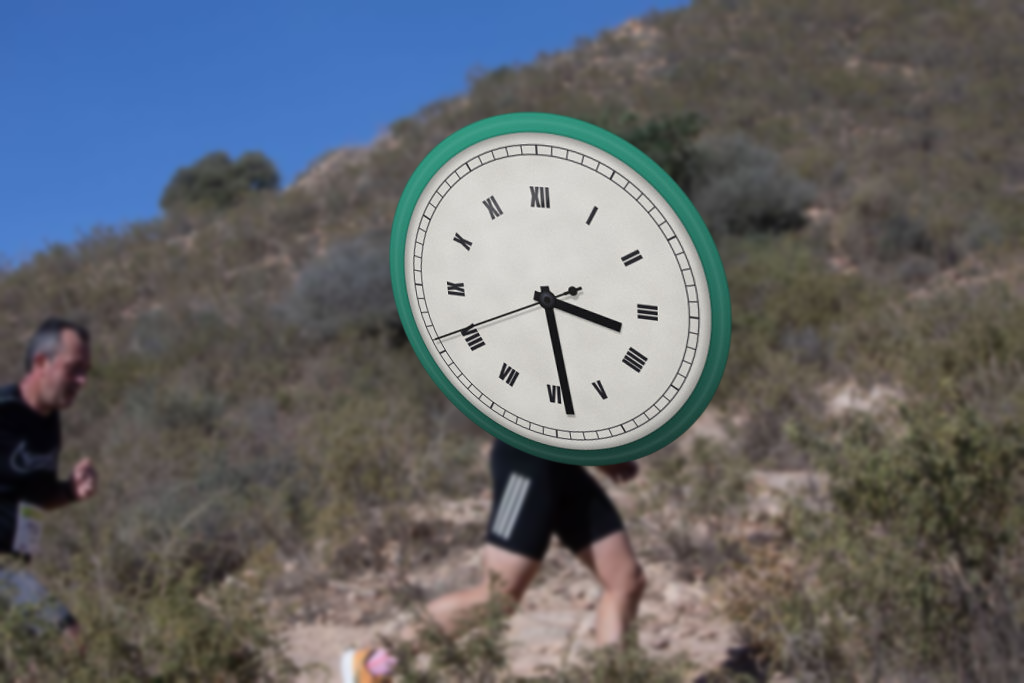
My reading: 3:28:41
